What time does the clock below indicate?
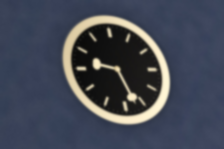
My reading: 9:27
